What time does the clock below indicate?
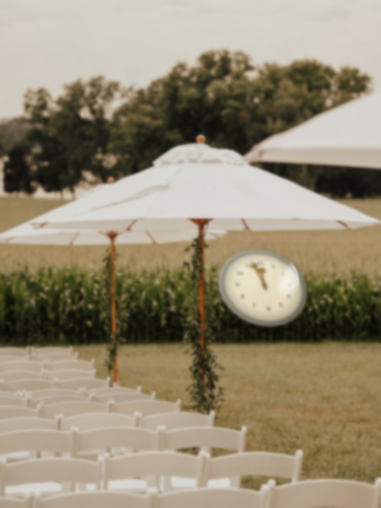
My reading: 11:57
